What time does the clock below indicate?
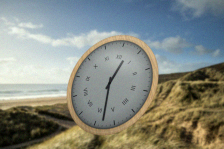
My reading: 12:28
